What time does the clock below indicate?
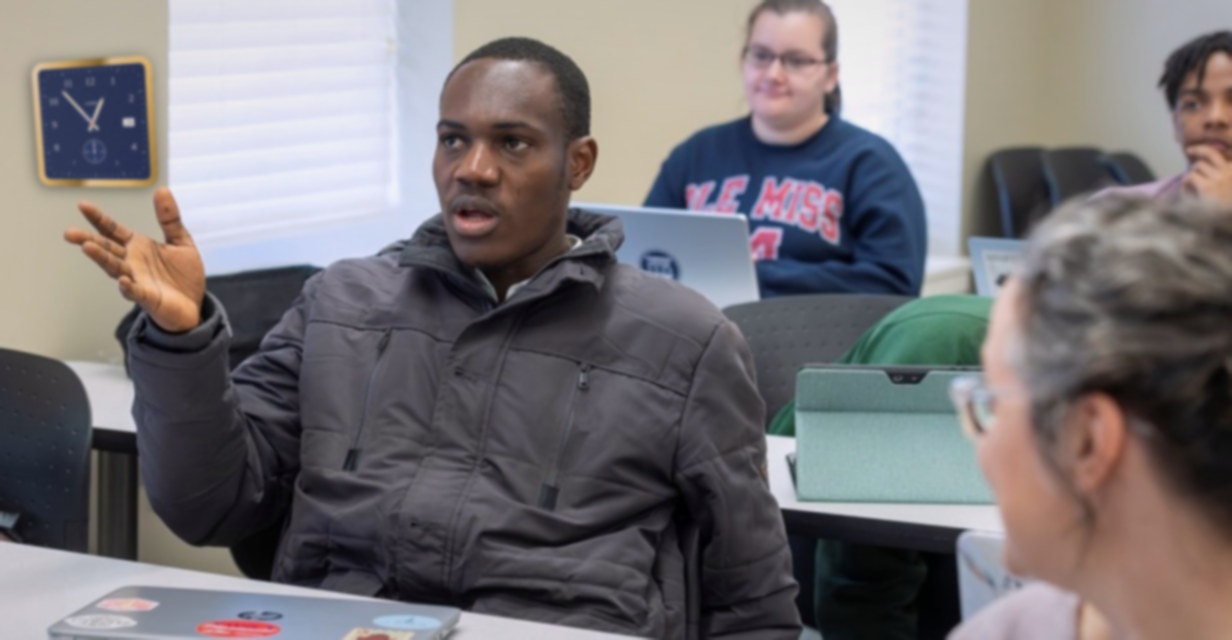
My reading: 12:53
